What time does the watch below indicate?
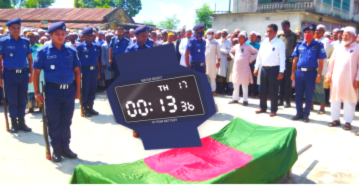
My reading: 0:13:36
